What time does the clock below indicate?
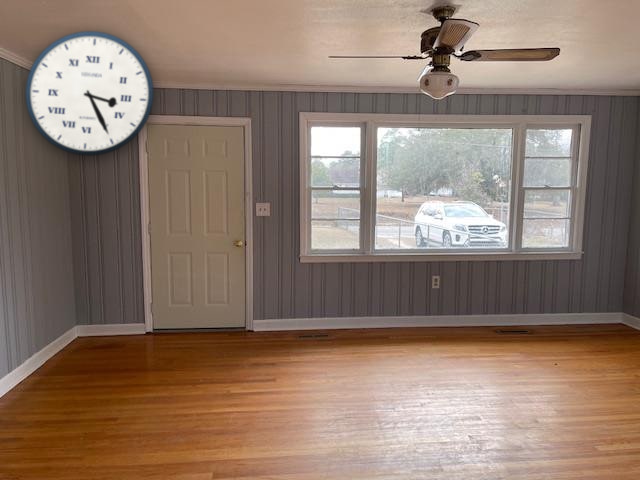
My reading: 3:25
